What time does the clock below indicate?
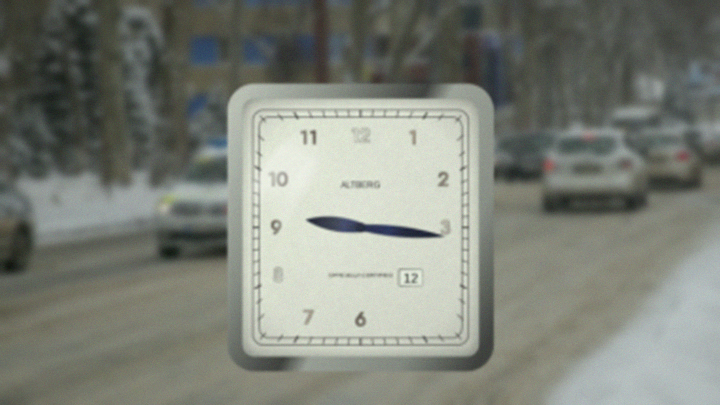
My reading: 9:16
